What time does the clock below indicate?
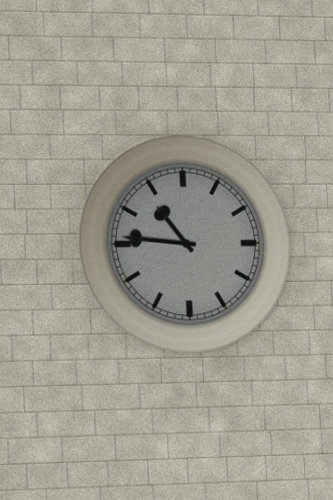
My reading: 10:46
